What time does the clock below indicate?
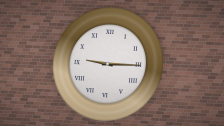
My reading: 9:15
